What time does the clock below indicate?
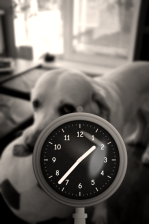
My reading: 1:37
